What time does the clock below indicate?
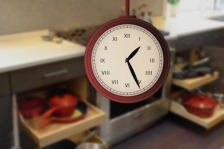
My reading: 1:26
